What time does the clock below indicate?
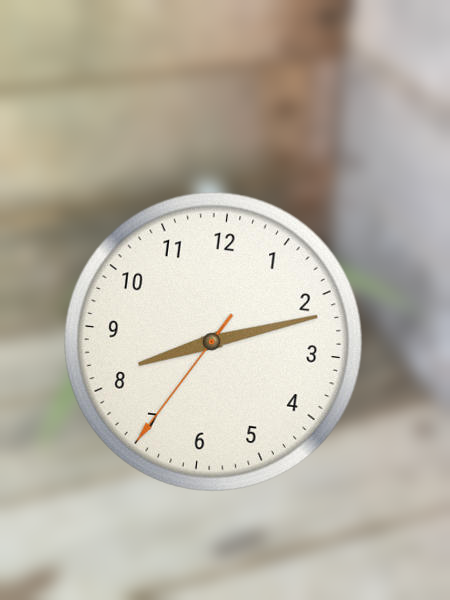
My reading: 8:11:35
